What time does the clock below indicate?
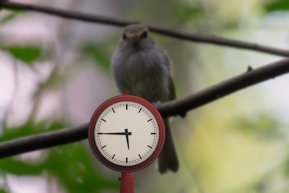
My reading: 5:45
